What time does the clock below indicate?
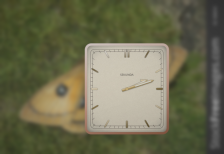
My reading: 2:12
